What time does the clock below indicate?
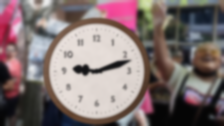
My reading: 9:12
